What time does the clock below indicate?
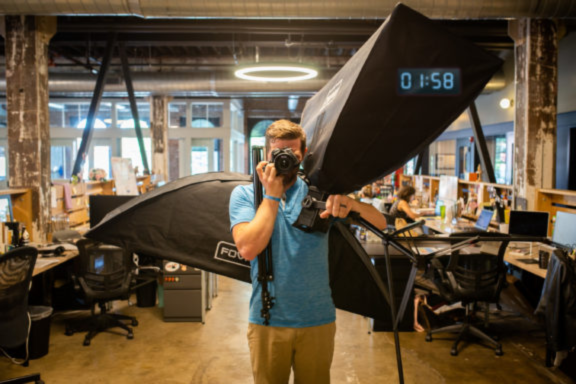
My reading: 1:58
